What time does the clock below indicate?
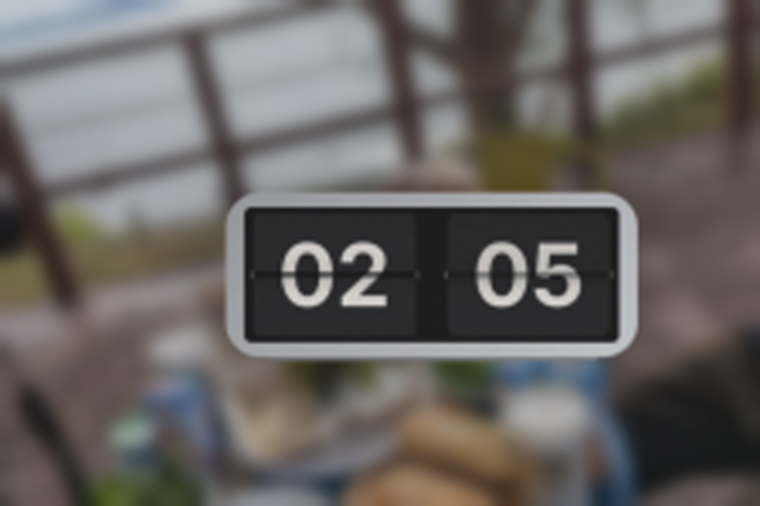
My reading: 2:05
